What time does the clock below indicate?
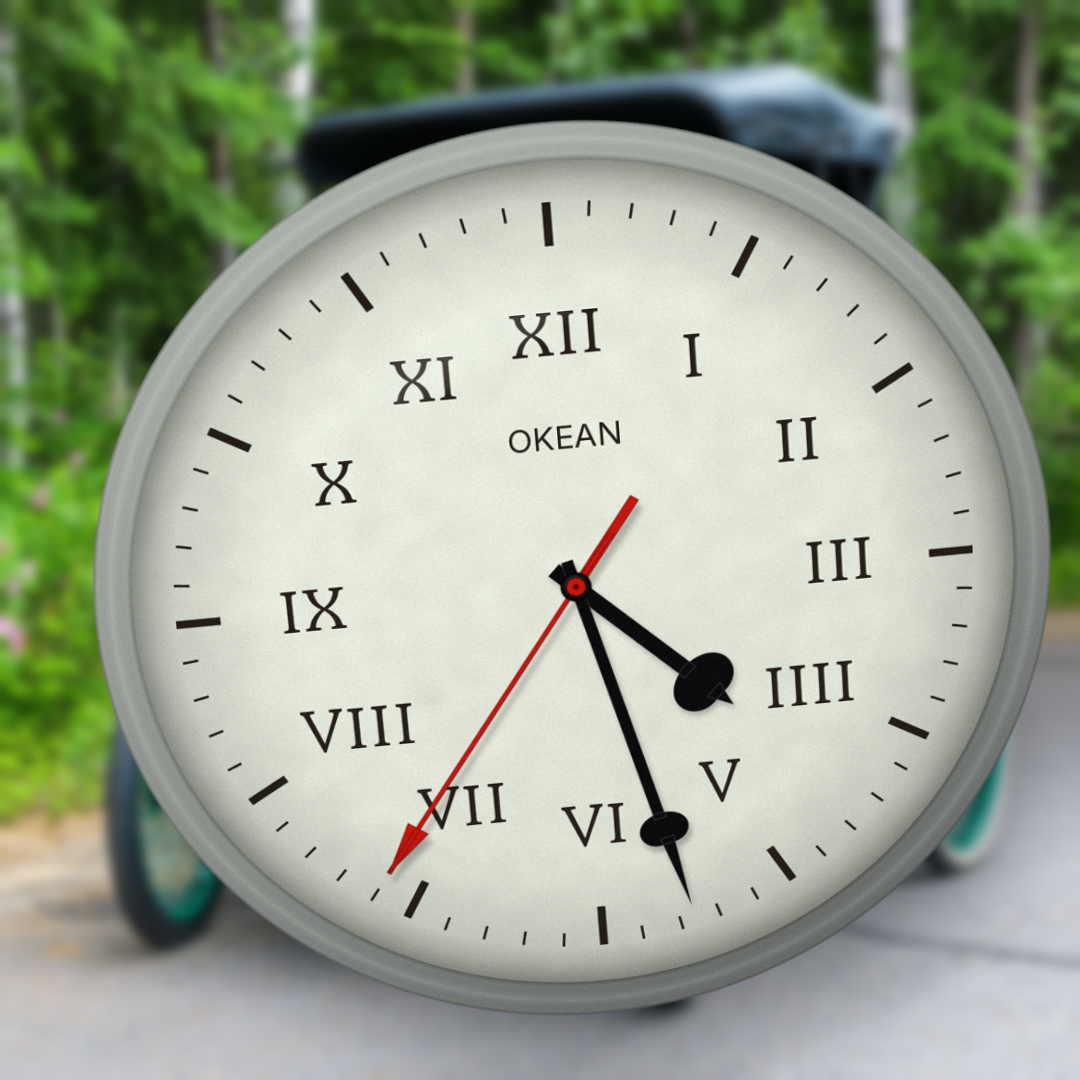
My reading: 4:27:36
